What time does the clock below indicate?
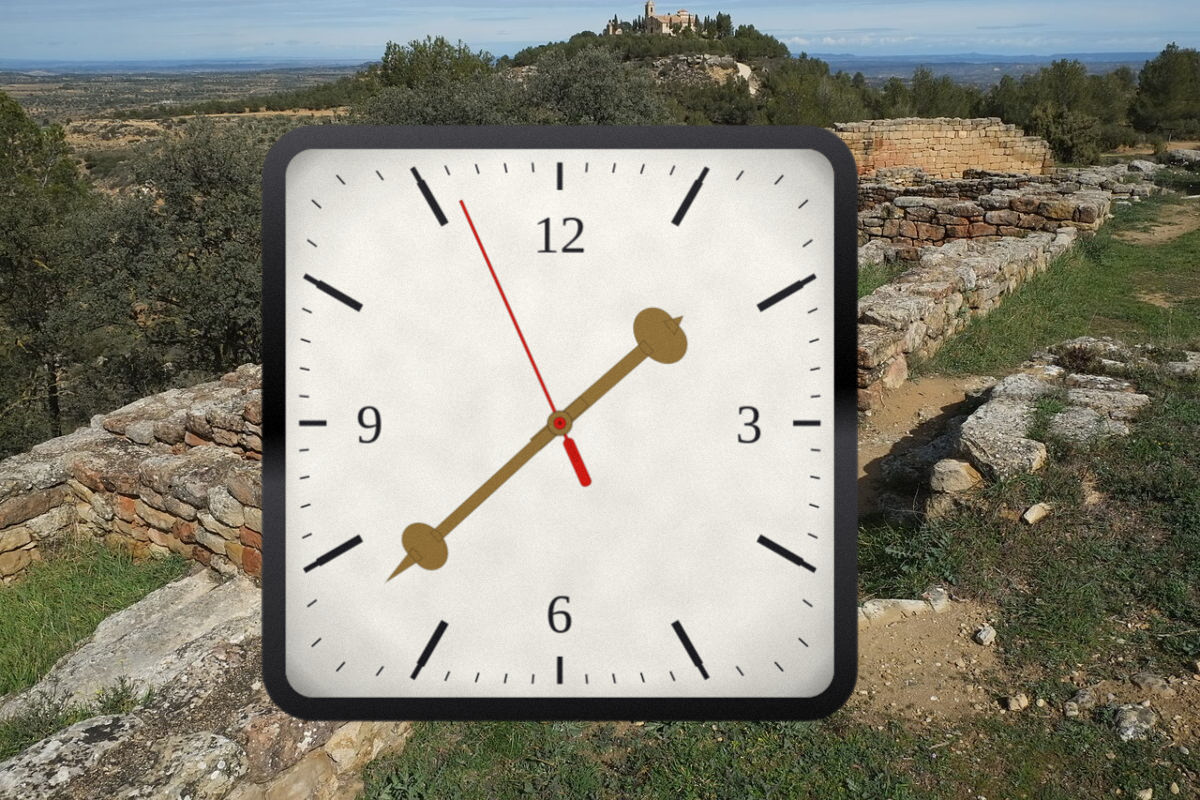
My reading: 1:37:56
